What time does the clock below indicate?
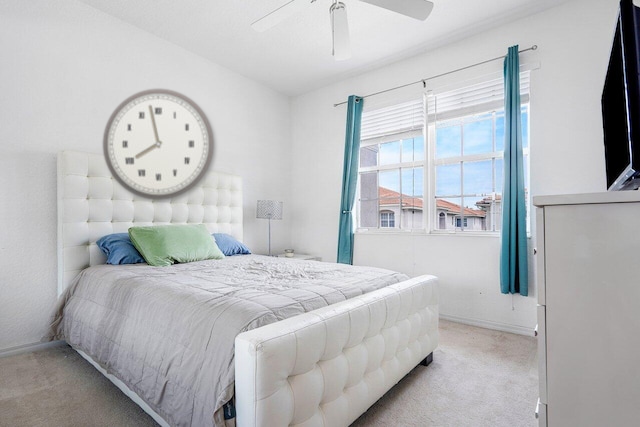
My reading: 7:58
